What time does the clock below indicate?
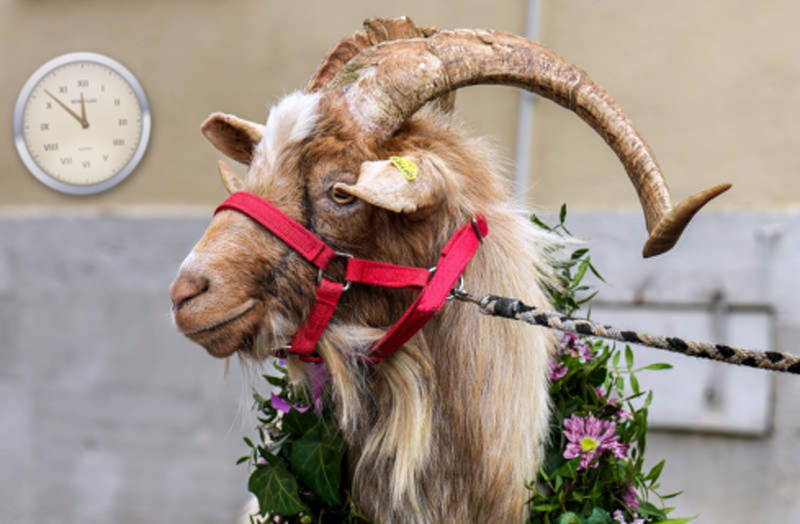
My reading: 11:52
